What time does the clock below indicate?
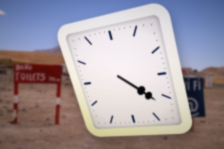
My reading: 4:22
